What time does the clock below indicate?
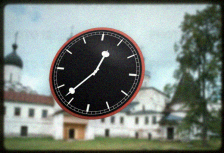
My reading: 12:37
